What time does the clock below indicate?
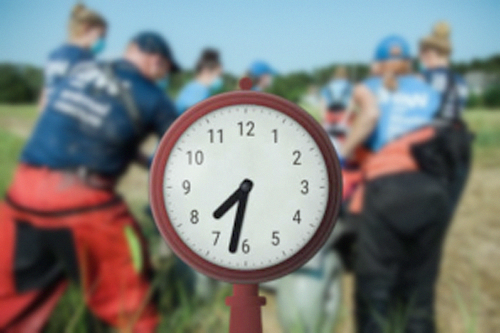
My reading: 7:32
